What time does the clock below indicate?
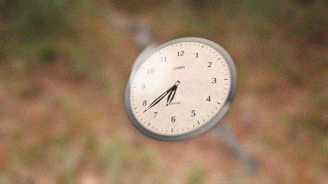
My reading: 6:38
